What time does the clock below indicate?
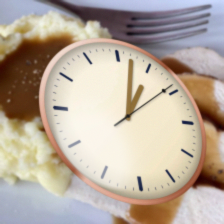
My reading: 1:02:09
